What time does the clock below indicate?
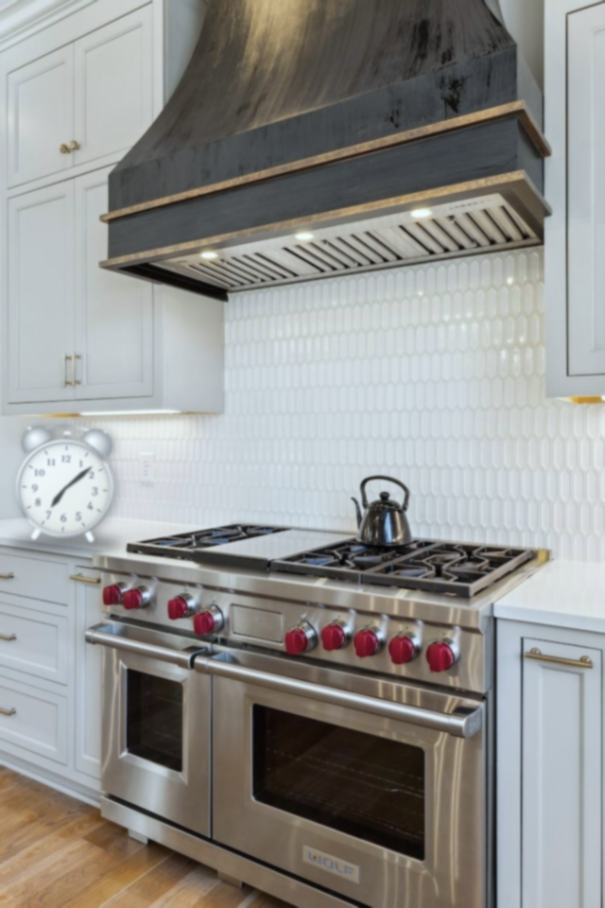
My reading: 7:08
